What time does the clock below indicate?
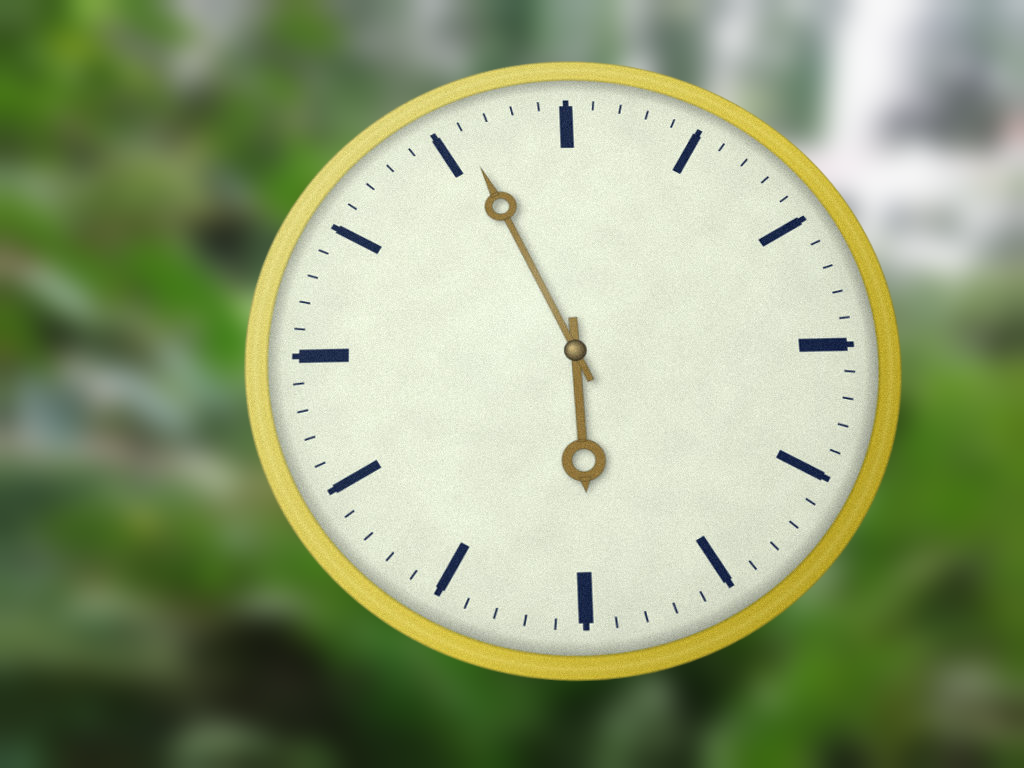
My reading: 5:56
